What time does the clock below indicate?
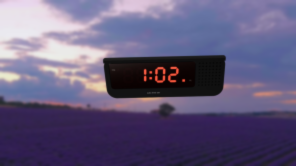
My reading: 1:02
